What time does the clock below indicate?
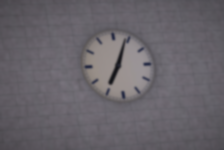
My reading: 7:04
